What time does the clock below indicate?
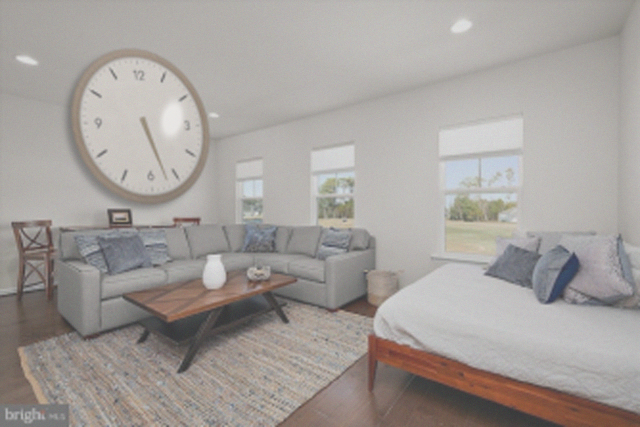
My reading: 5:27
